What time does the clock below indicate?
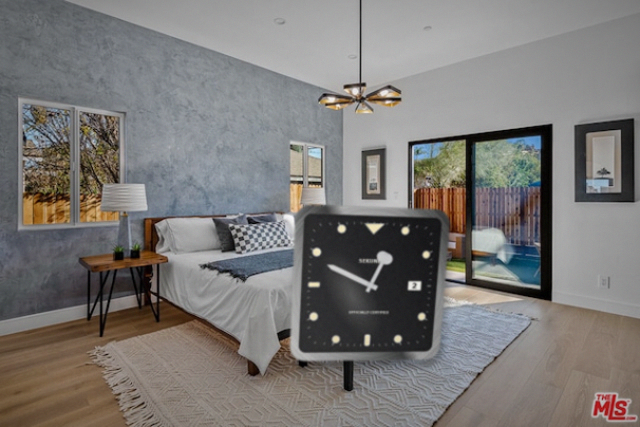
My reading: 12:49
